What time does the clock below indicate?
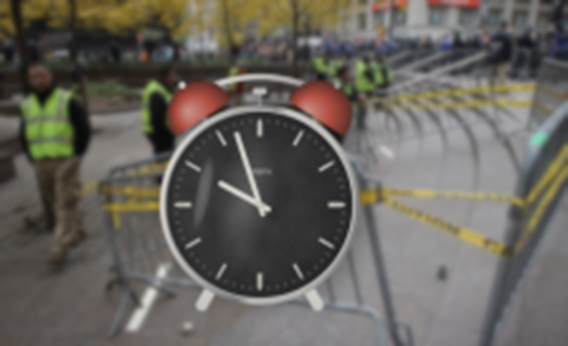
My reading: 9:57
